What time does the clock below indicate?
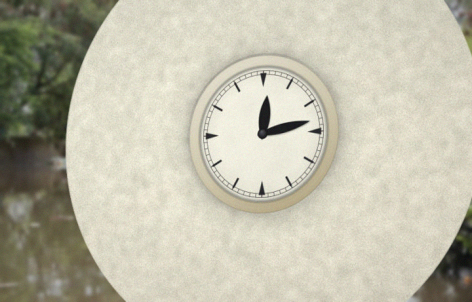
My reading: 12:13
